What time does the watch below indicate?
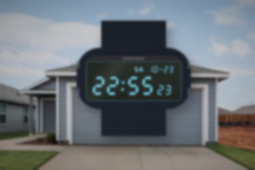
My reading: 22:55
